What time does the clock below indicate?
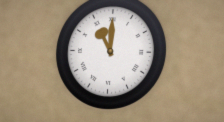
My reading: 11:00
